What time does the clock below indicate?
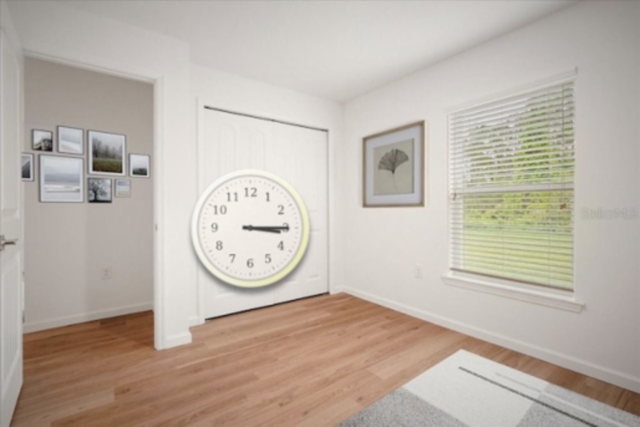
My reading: 3:15
